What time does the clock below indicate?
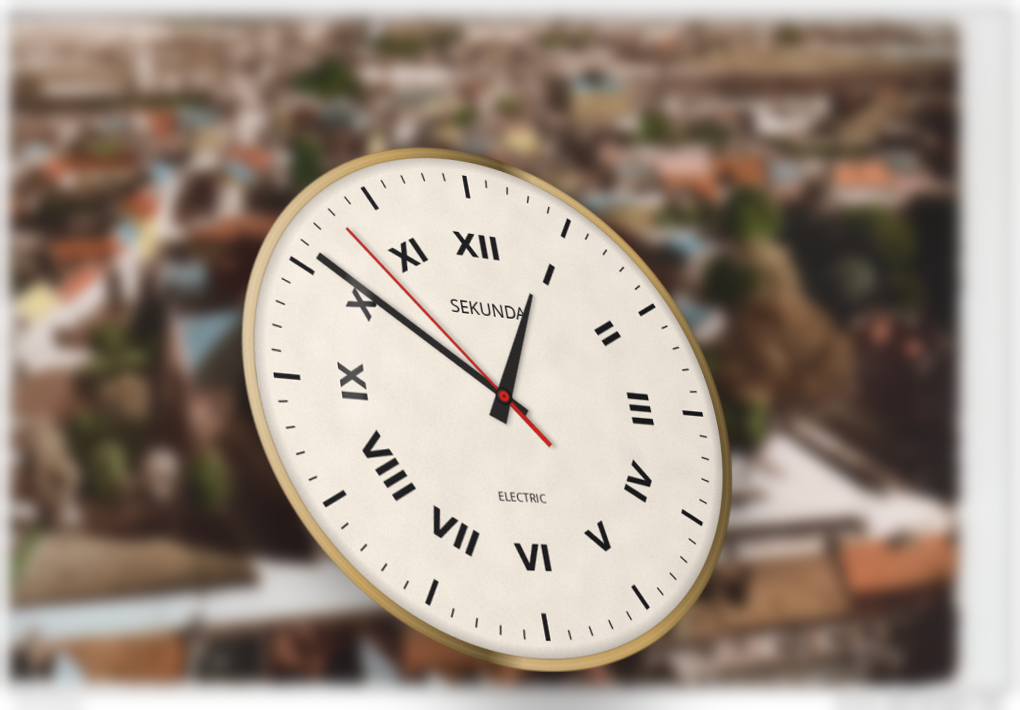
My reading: 12:50:53
